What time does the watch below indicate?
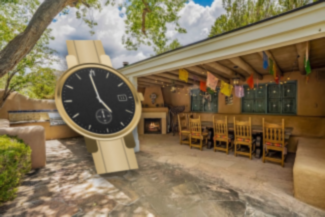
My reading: 4:59
